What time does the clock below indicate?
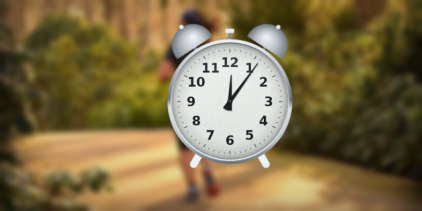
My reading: 12:06
